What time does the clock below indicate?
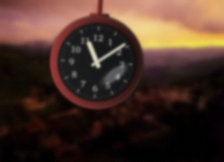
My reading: 11:09
